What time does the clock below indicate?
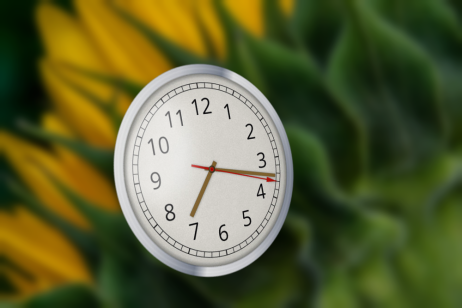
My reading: 7:17:18
